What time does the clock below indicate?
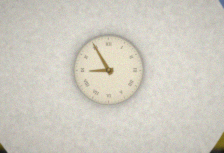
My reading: 8:55
